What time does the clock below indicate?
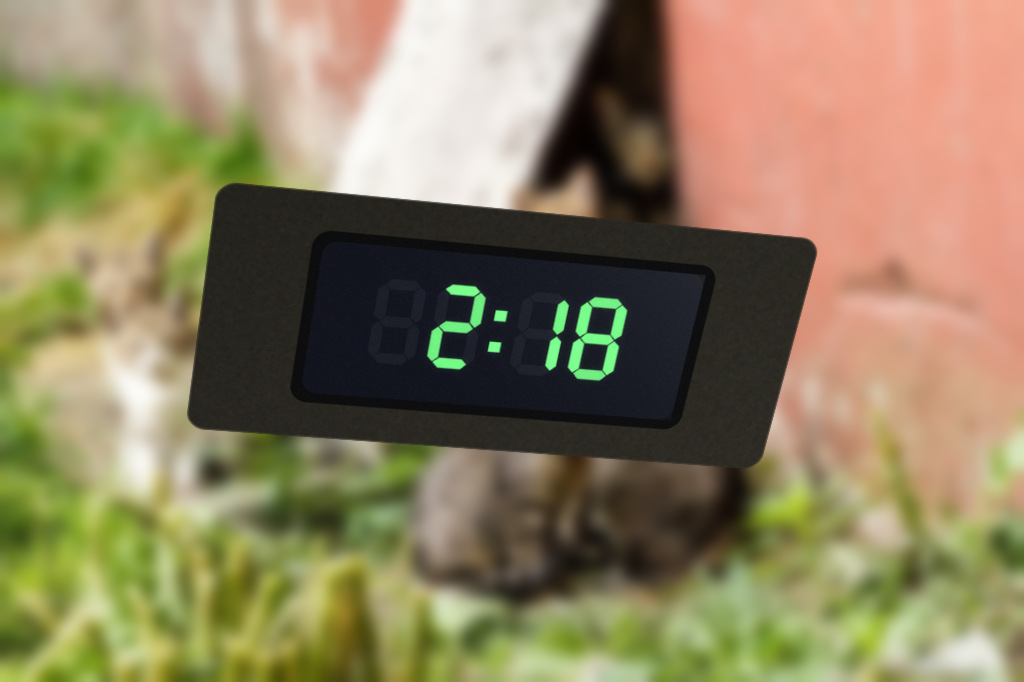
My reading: 2:18
